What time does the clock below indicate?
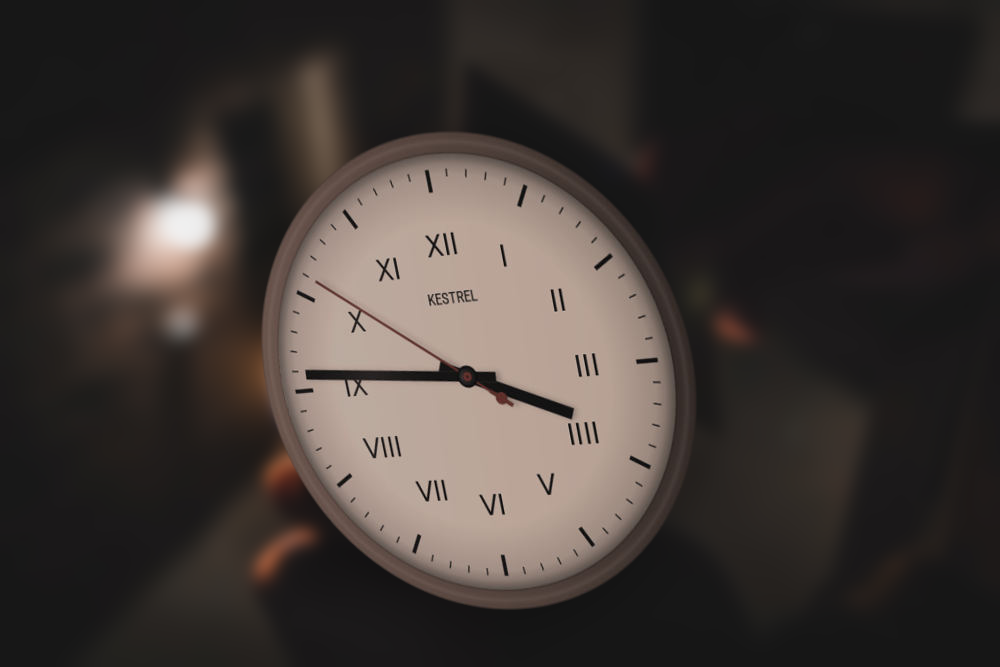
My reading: 3:45:51
